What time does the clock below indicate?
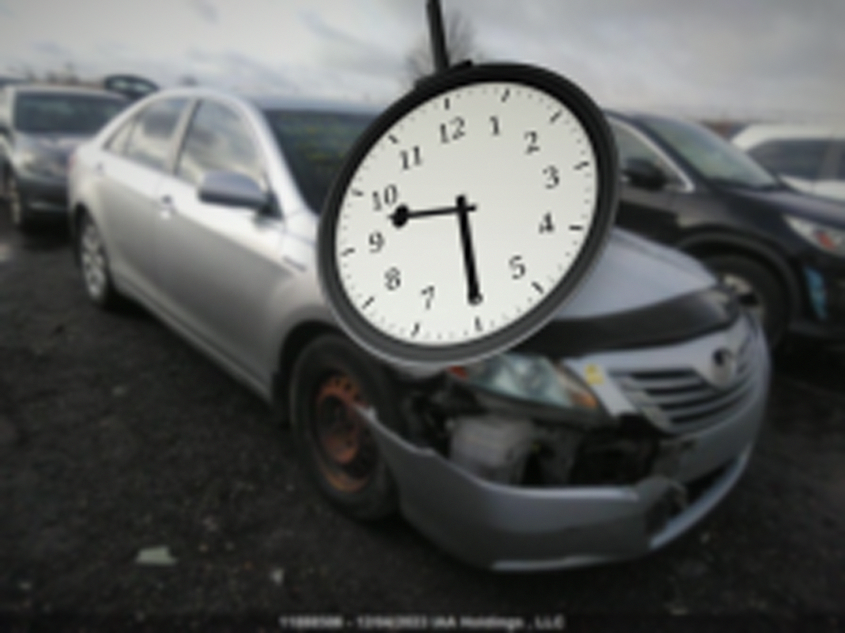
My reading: 9:30
